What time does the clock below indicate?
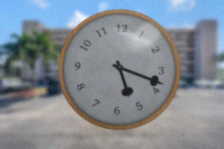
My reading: 5:18
